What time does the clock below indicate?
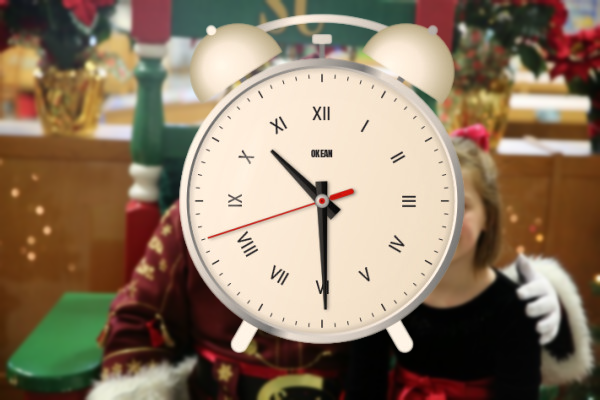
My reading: 10:29:42
